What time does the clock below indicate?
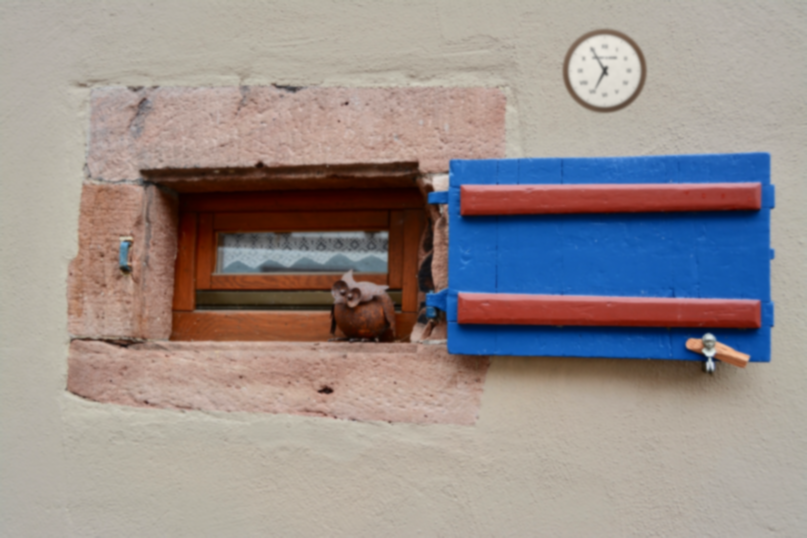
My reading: 6:55
